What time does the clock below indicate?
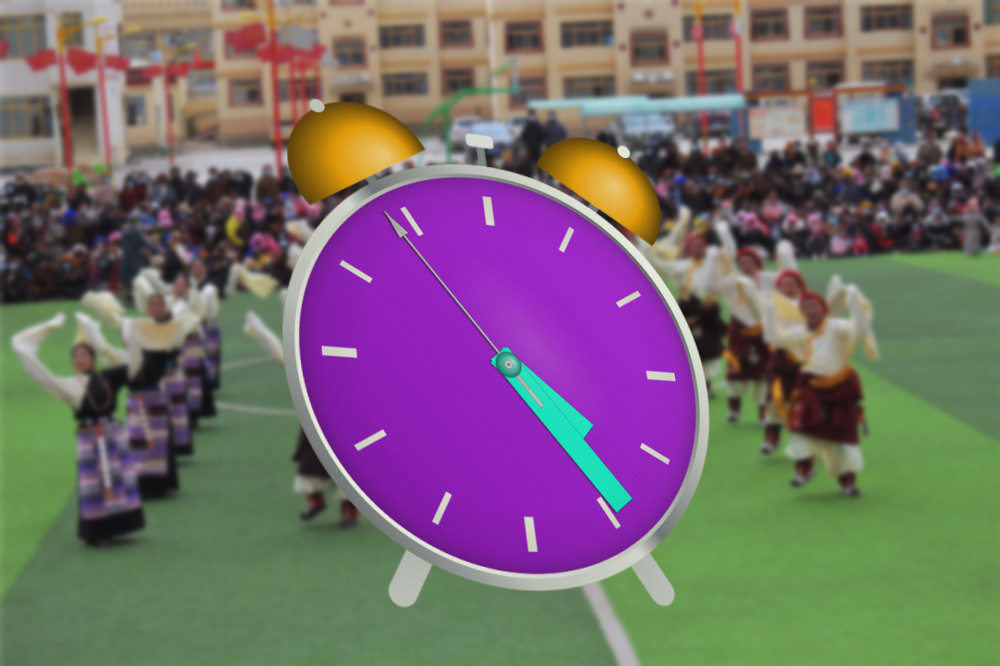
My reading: 4:23:54
